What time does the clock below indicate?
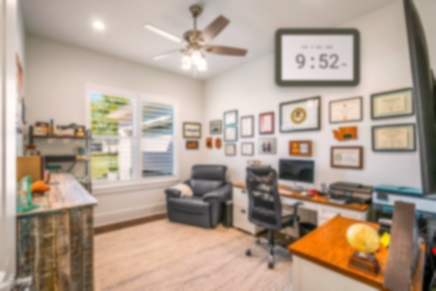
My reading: 9:52
